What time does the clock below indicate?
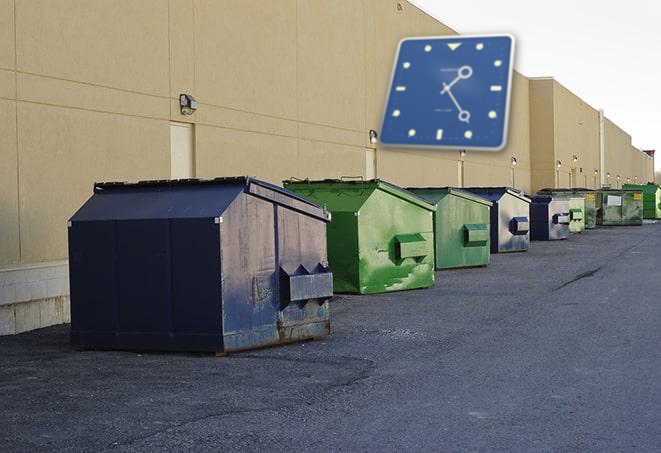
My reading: 1:24
